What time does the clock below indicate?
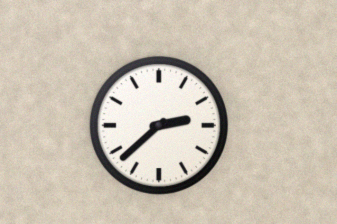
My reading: 2:38
